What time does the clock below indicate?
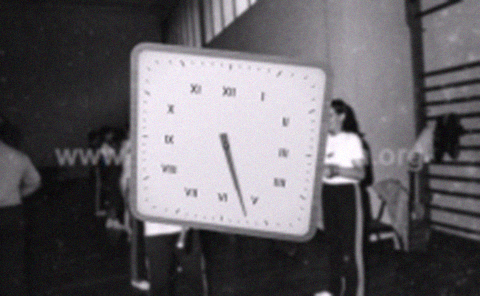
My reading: 5:27
